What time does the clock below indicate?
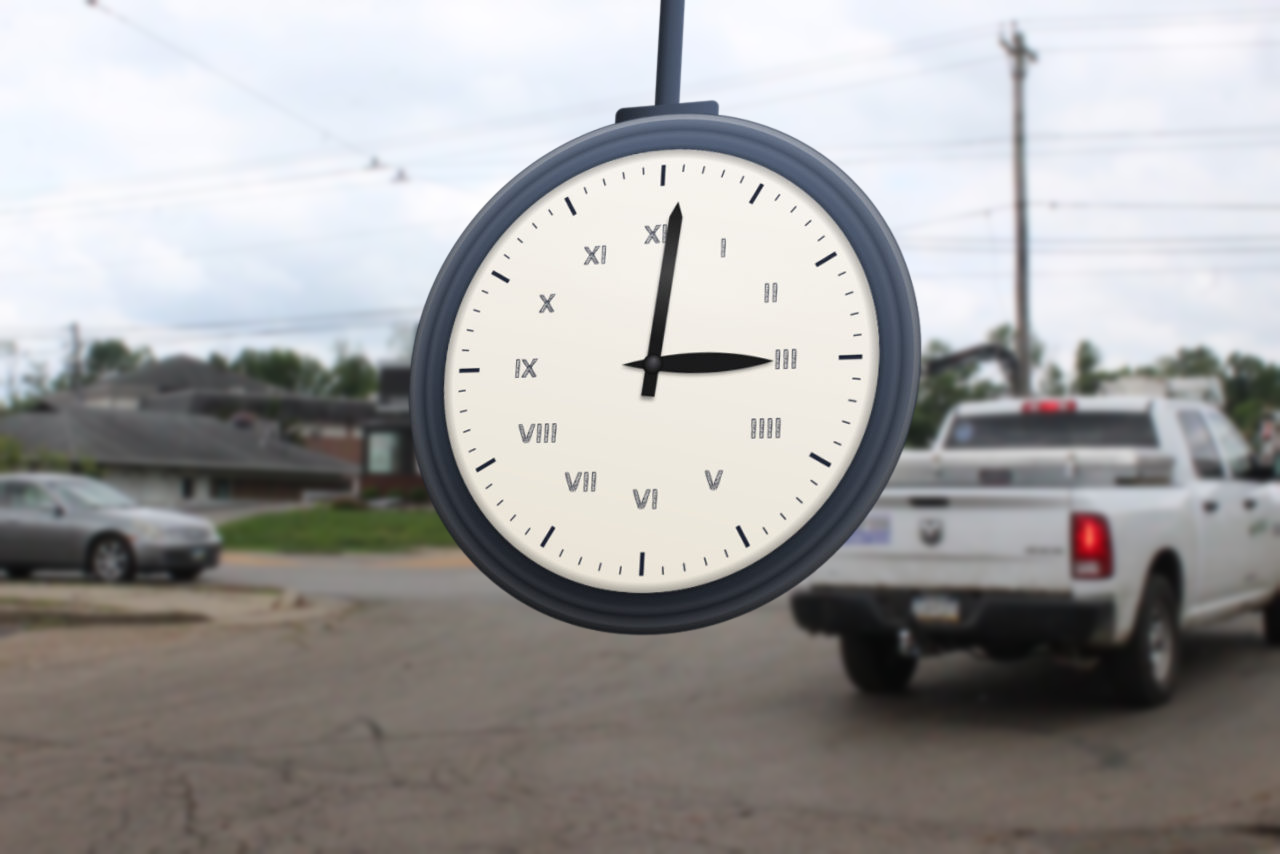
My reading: 3:01
